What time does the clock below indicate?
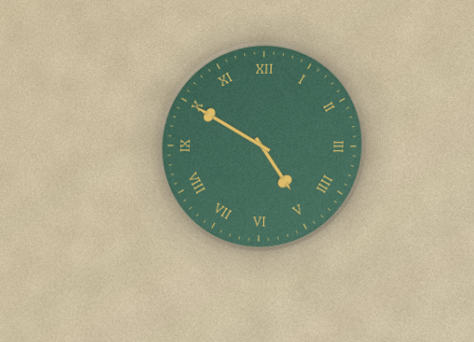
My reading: 4:50
